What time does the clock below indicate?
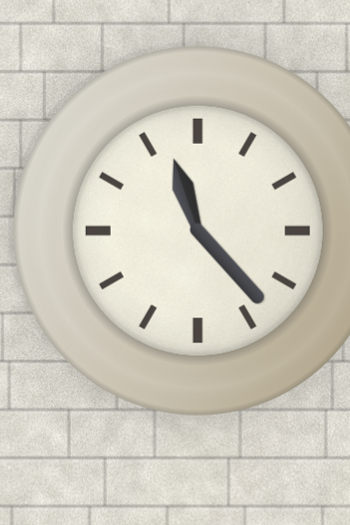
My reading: 11:23
